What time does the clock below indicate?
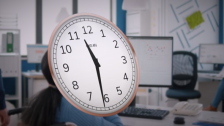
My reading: 11:31
